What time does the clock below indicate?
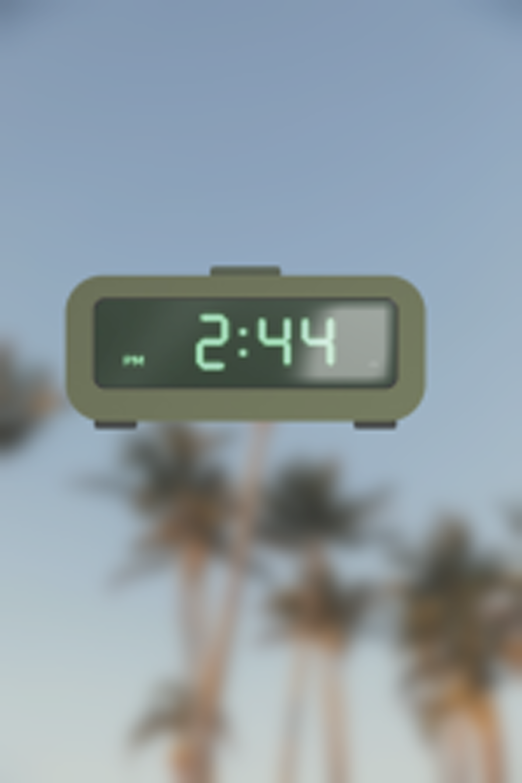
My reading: 2:44
